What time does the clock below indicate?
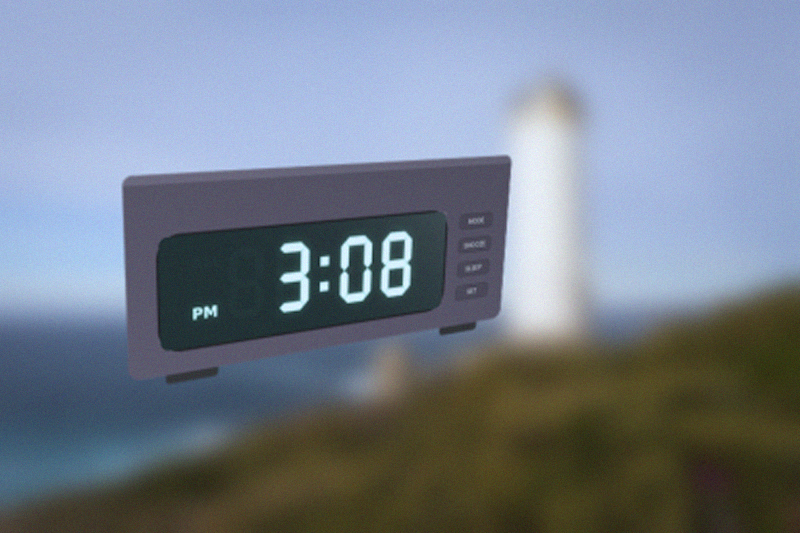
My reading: 3:08
